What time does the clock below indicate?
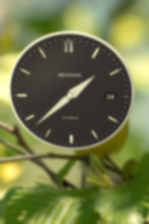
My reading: 1:38
